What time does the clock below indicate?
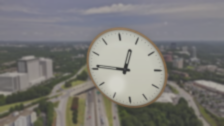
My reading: 12:46
